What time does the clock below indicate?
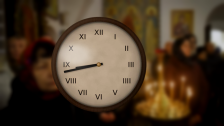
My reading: 8:43
